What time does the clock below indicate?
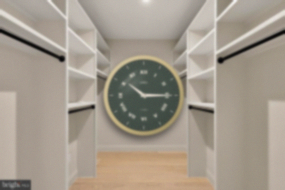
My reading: 10:15
